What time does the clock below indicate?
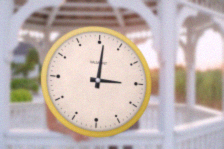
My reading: 3:01
